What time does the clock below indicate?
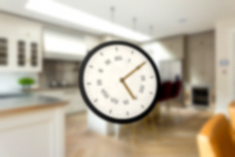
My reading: 5:10
